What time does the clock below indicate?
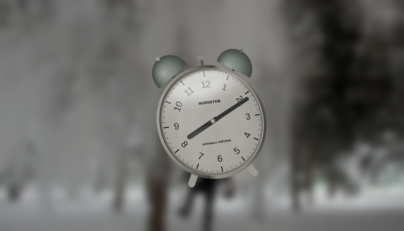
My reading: 8:11
